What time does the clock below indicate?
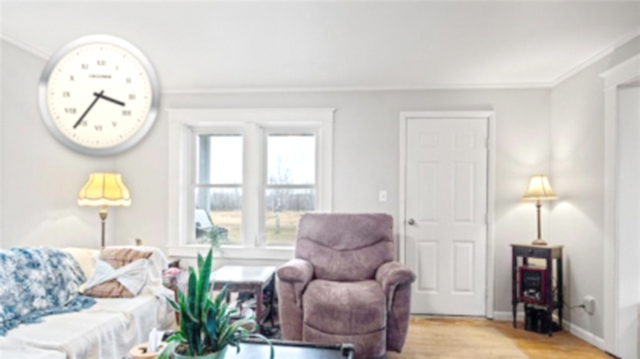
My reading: 3:36
